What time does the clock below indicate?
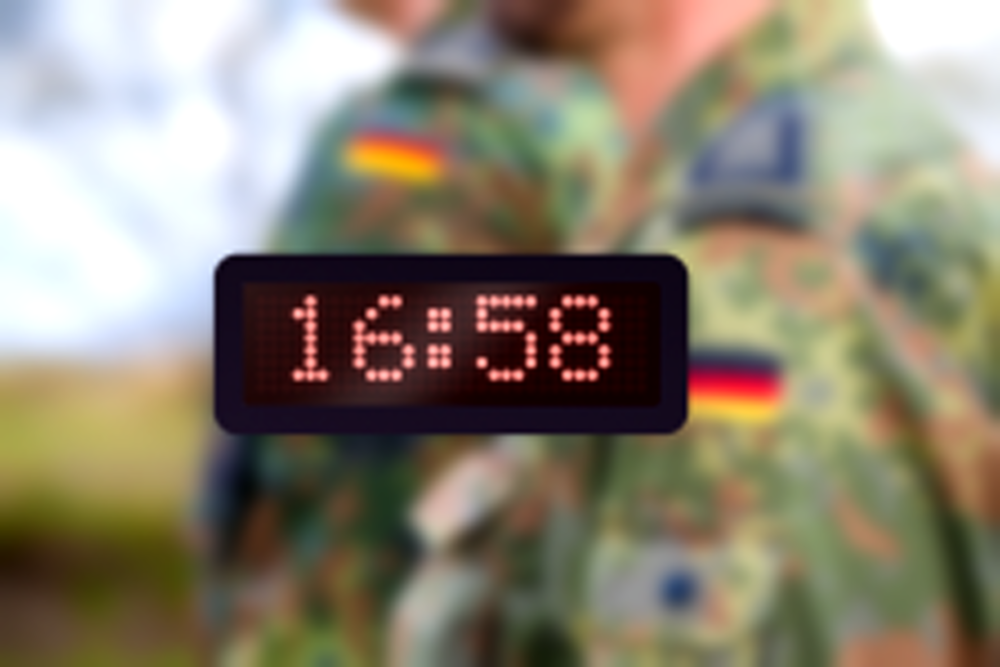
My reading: 16:58
